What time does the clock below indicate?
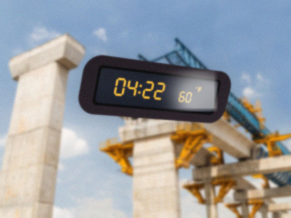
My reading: 4:22
